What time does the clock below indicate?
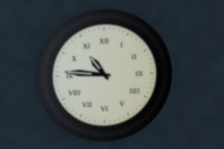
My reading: 10:46
